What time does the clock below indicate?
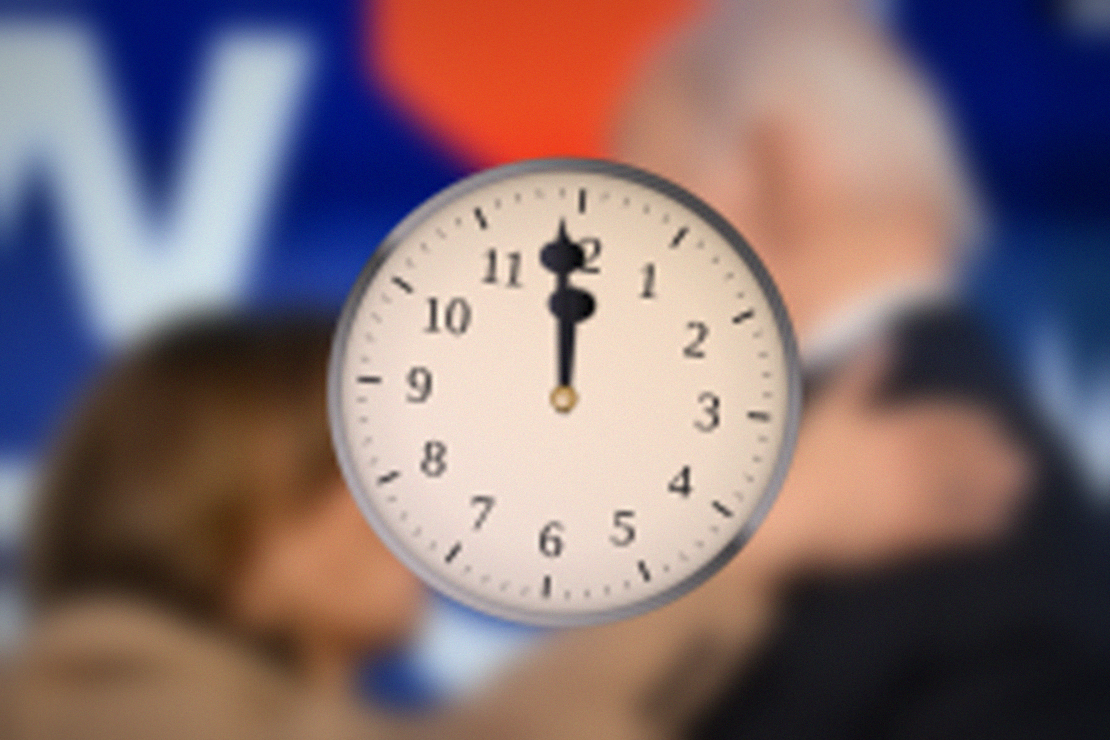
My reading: 11:59
